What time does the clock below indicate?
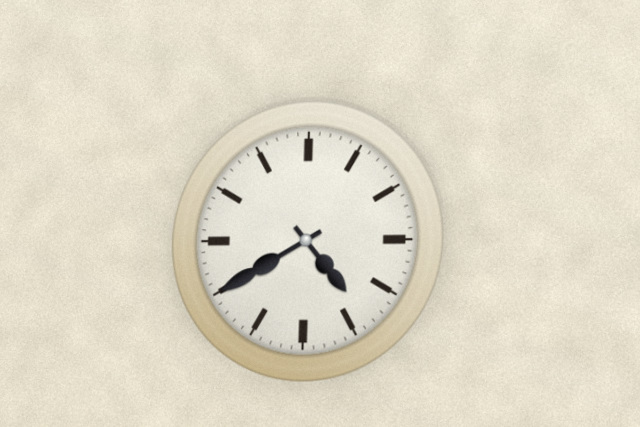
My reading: 4:40
